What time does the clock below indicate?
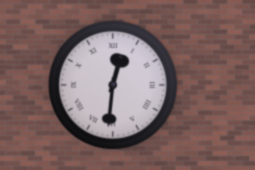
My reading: 12:31
